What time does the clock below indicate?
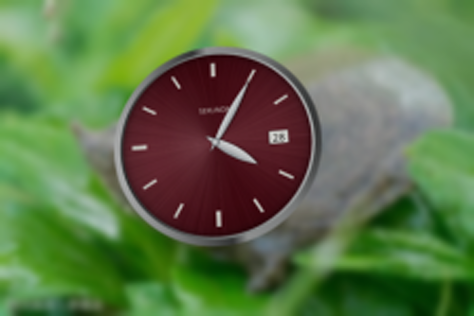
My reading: 4:05
